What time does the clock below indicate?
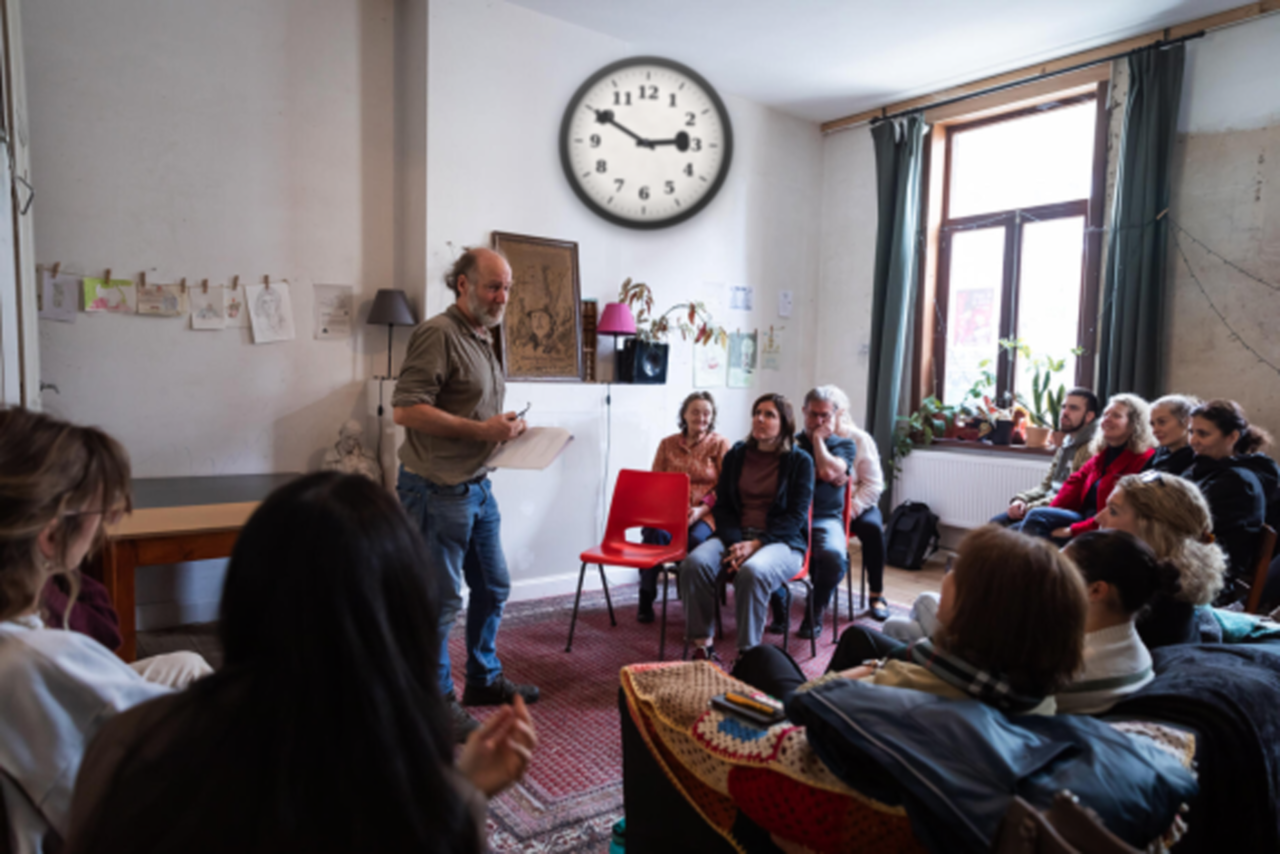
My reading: 2:50
